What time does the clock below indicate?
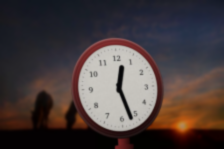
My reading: 12:27
